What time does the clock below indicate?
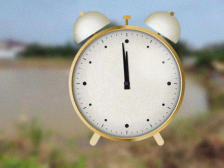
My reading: 11:59
